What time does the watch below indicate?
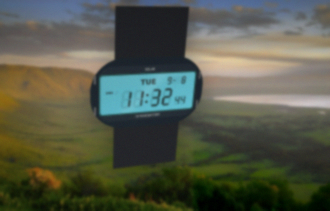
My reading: 11:32
